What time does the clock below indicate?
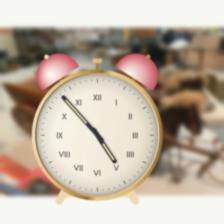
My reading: 4:53
